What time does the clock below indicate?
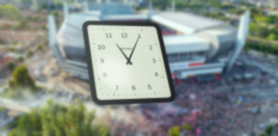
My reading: 11:05
